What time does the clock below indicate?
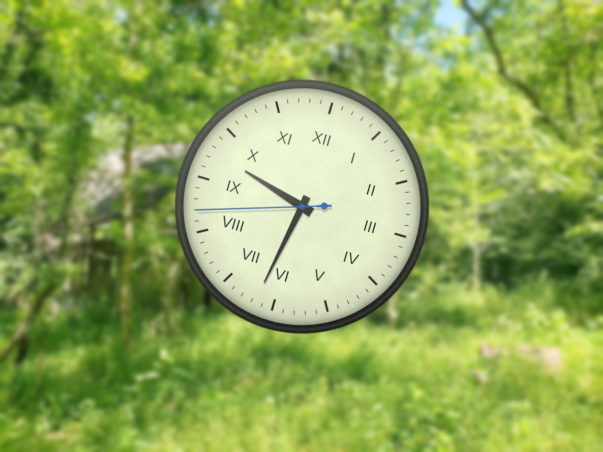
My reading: 9:31:42
